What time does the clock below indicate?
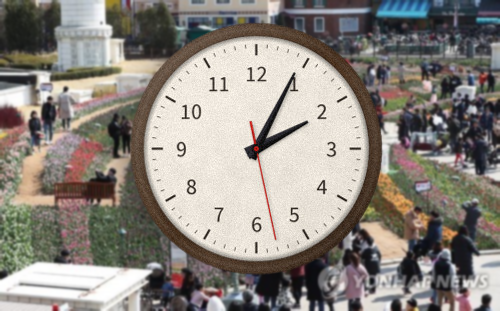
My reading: 2:04:28
